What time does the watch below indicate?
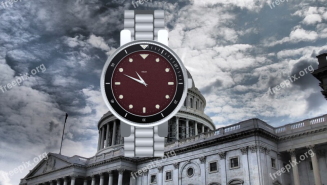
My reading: 10:49
